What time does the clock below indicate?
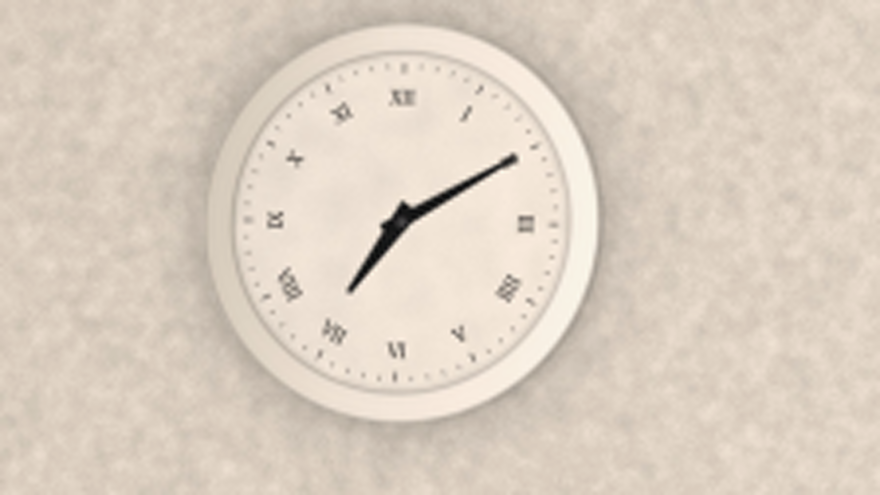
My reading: 7:10
